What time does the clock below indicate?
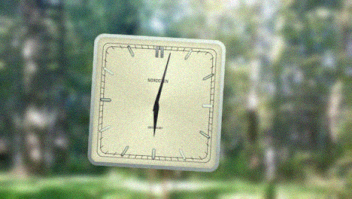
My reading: 6:02
